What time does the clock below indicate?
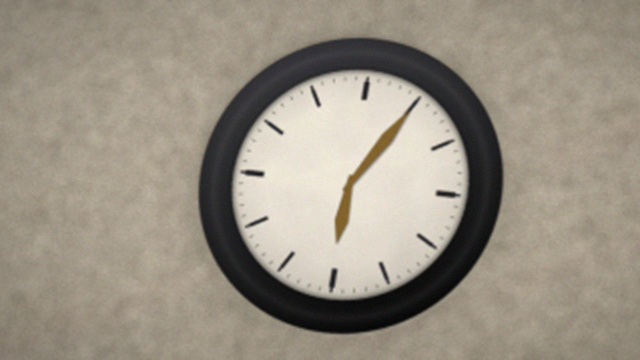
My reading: 6:05
